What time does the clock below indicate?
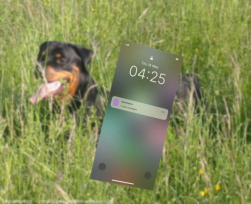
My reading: 4:25
